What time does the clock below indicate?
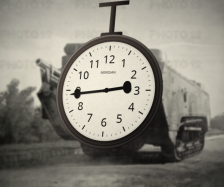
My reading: 2:44
